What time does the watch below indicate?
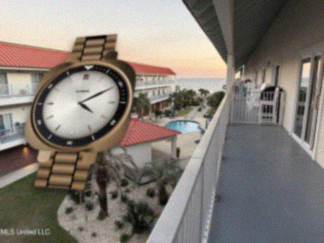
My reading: 4:10
